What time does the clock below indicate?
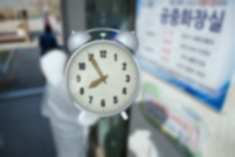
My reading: 7:55
